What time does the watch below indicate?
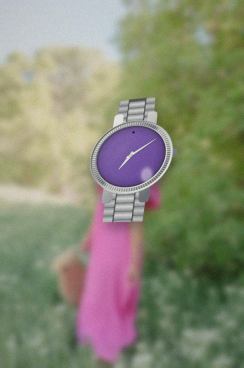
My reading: 7:09
